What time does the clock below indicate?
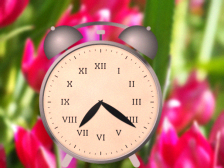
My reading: 7:21
